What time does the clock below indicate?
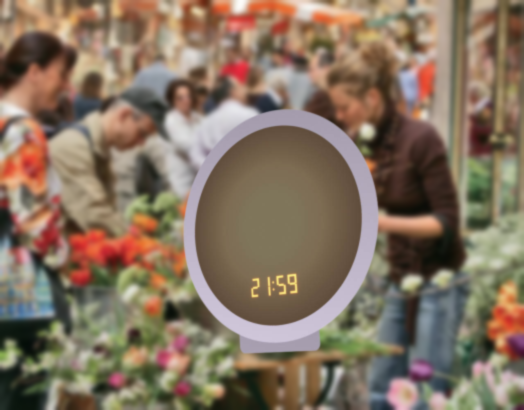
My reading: 21:59
